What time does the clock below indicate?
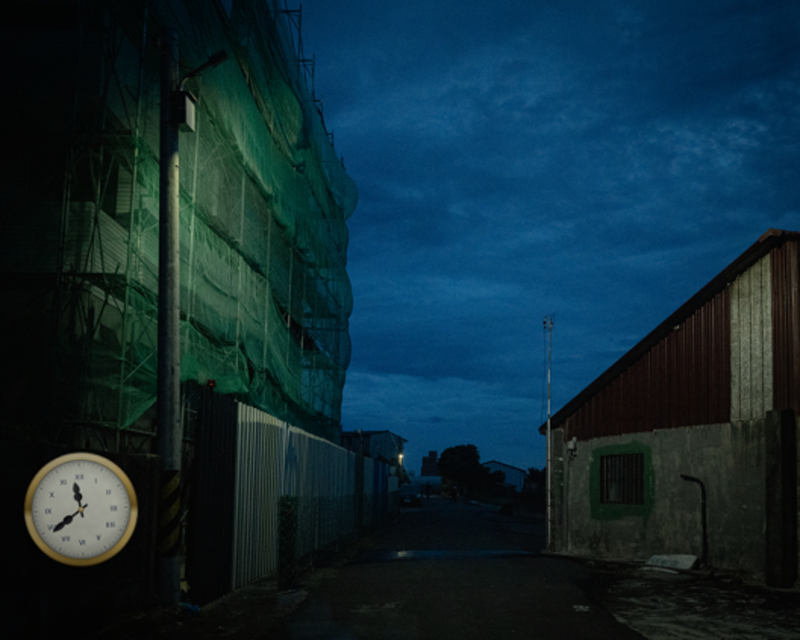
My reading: 11:39
